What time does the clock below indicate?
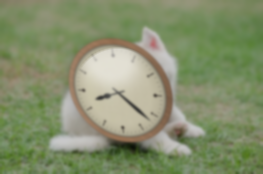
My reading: 8:22
